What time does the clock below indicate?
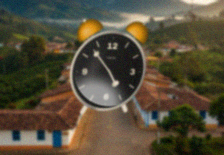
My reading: 4:53
